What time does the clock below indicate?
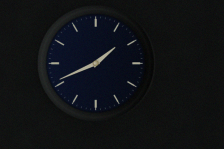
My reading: 1:41
